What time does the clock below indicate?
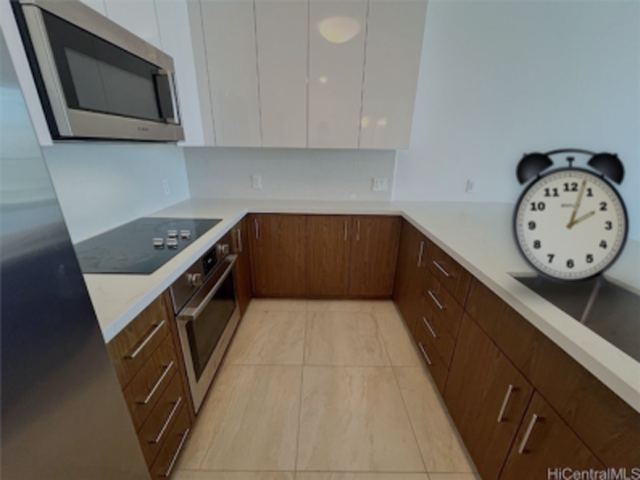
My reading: 2:03
